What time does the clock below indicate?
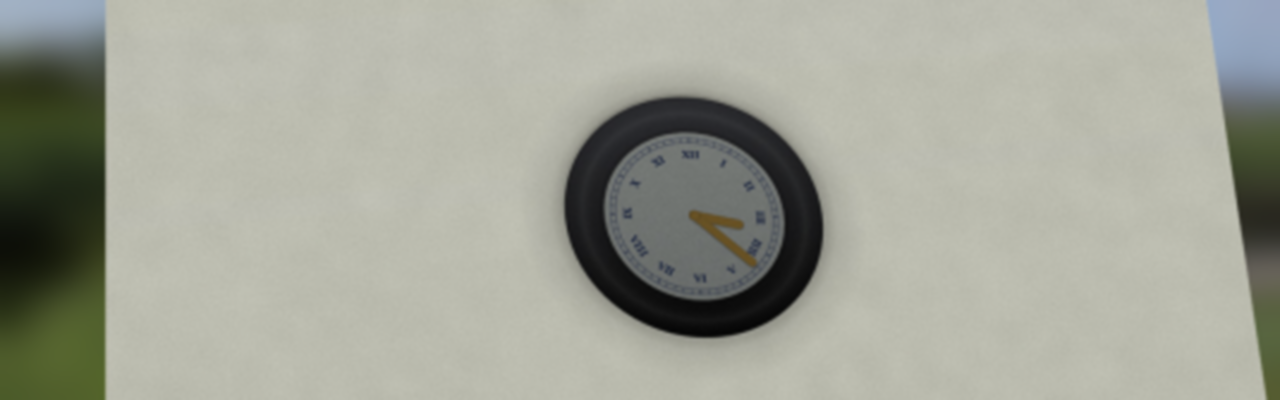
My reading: 3:22
